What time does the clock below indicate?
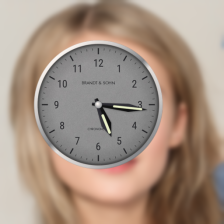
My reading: 5:16
